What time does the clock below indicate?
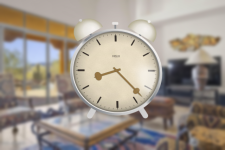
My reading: 8:23
